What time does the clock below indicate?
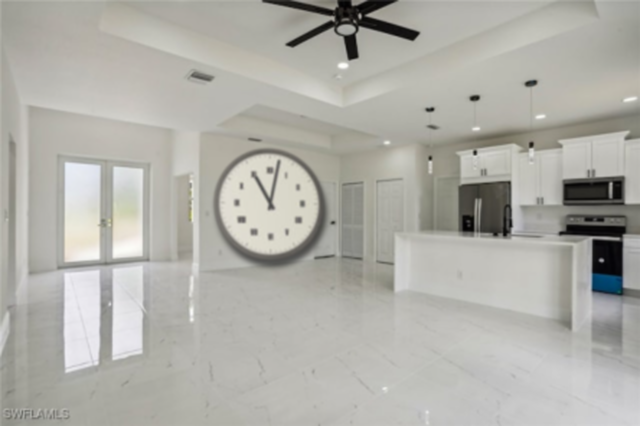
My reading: 11:02
